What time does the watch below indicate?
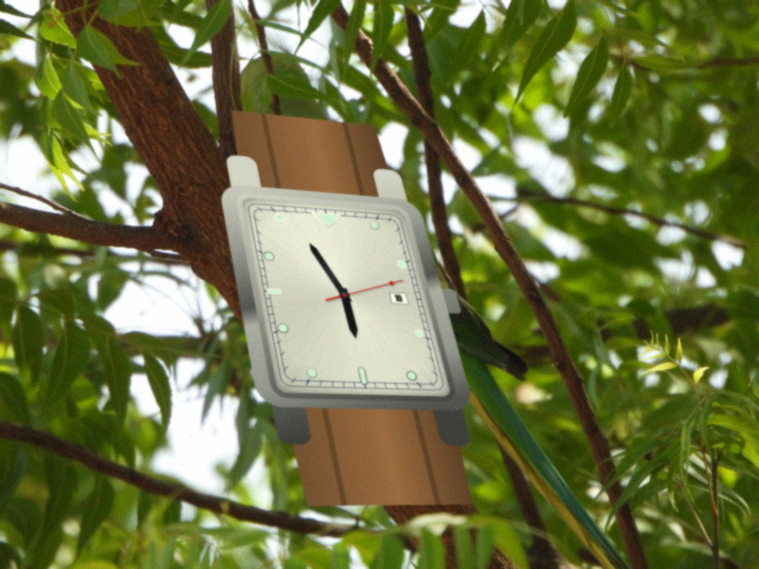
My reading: 5:56:12
